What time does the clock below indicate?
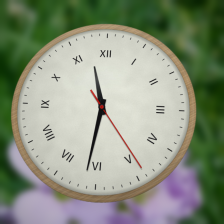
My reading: 11:31:24
